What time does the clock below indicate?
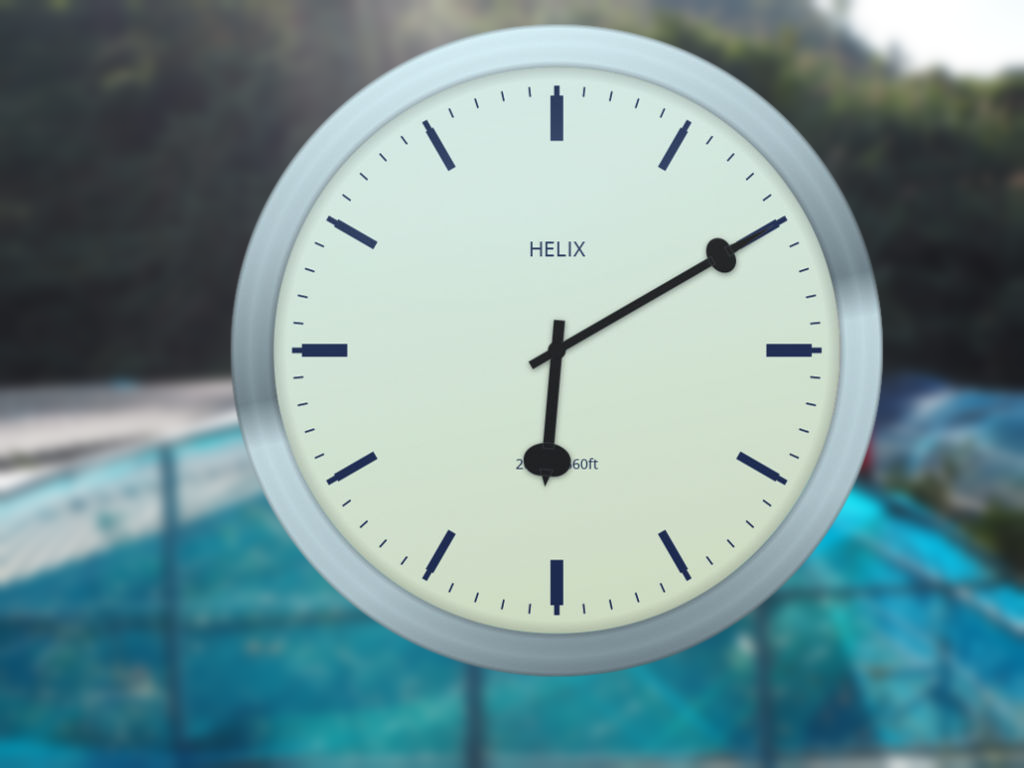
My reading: 6:10
